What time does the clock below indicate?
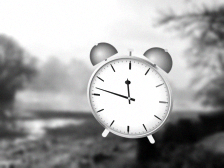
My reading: 11:47
